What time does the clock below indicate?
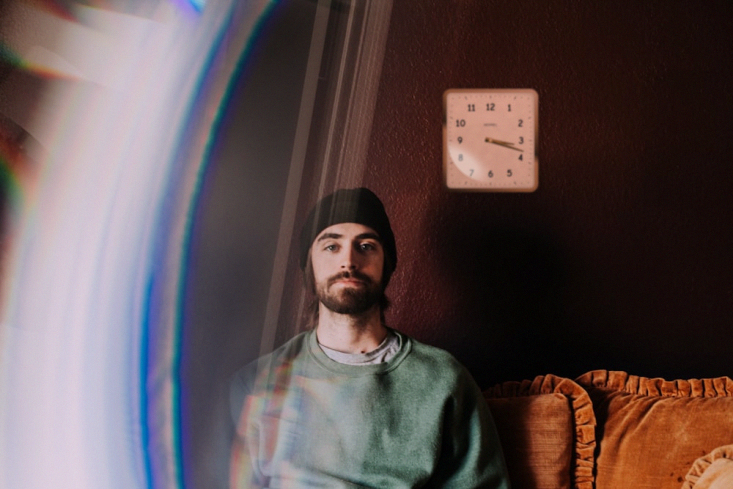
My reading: 3:18
